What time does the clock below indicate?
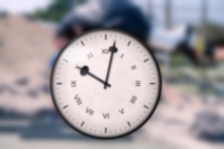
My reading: 10:02
